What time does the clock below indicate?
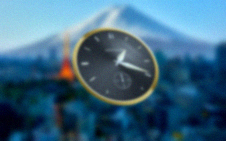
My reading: 1:19
